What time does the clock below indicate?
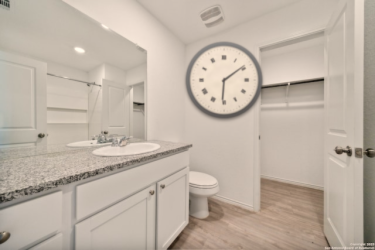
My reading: 6:09
